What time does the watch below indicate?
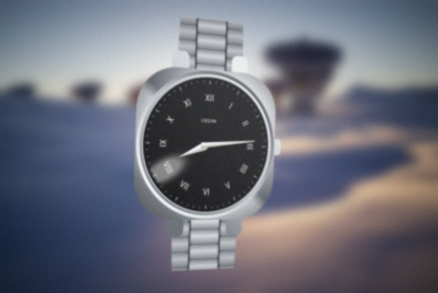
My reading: 8:14
